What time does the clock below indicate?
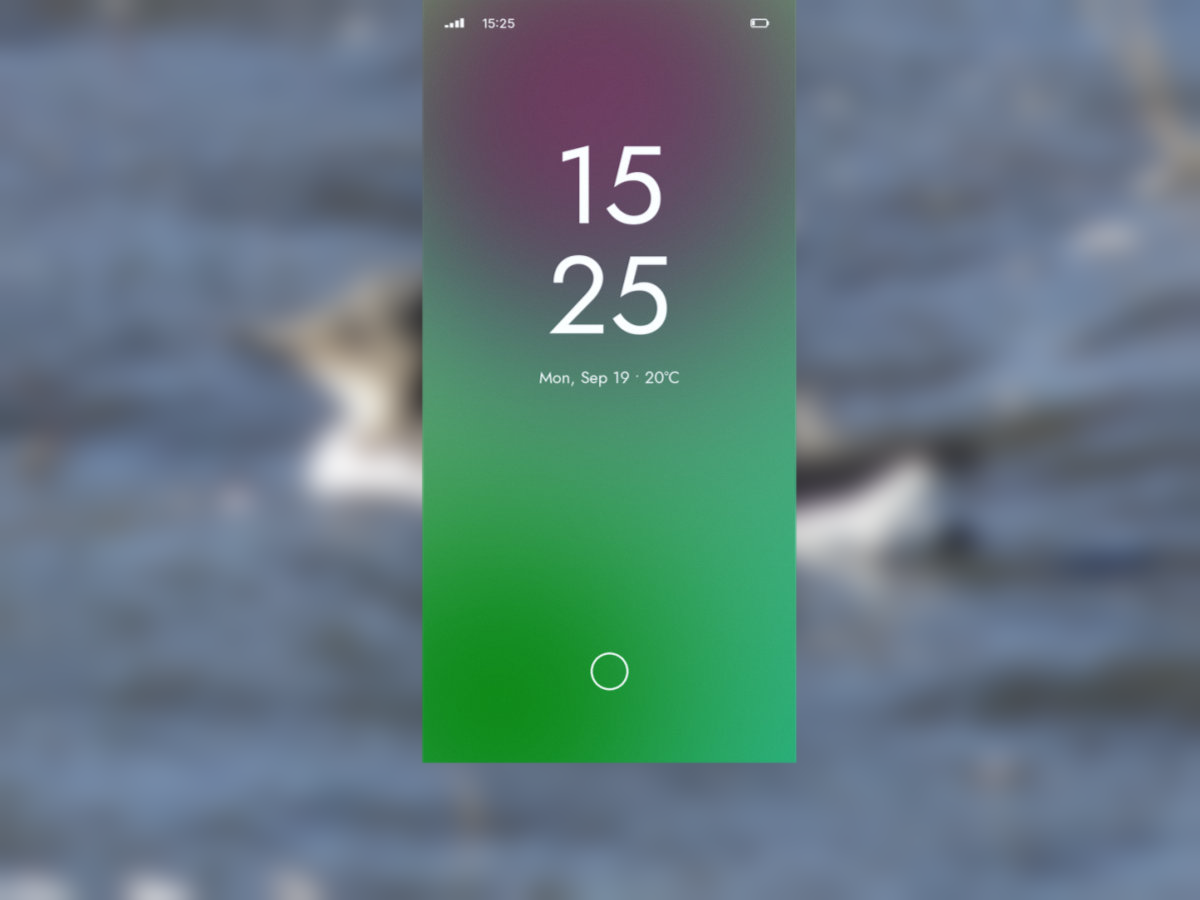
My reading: 15:25
